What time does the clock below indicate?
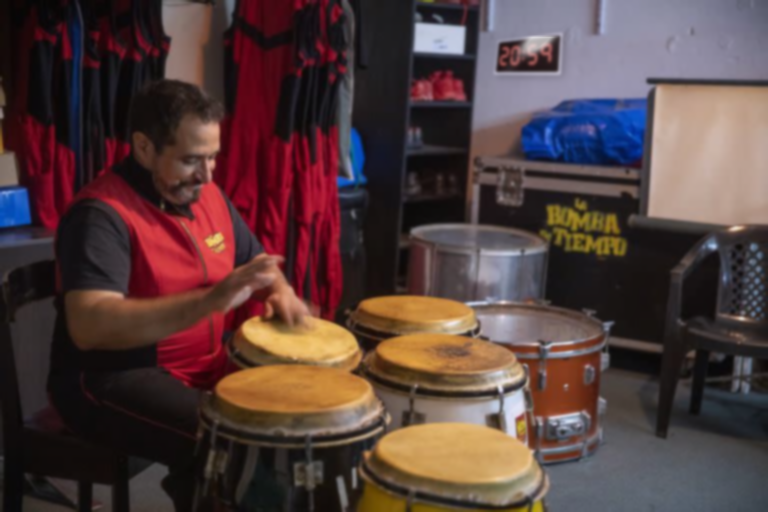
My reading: 20:59
